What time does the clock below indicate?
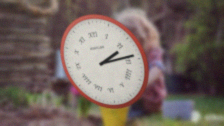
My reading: 2:14
